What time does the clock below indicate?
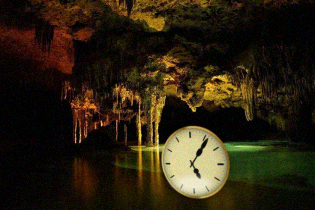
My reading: 5:06
